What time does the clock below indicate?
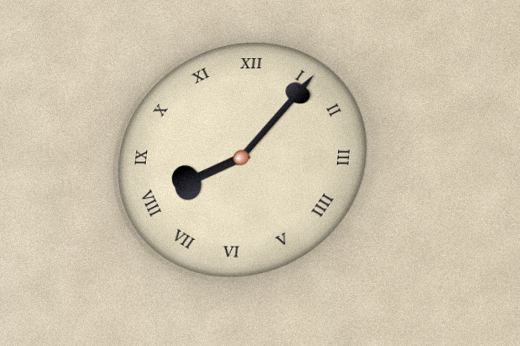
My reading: 8:06
